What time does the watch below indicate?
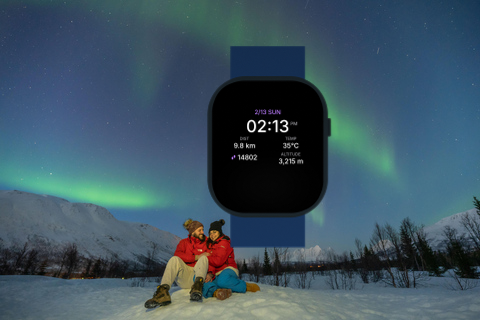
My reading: 2:13
